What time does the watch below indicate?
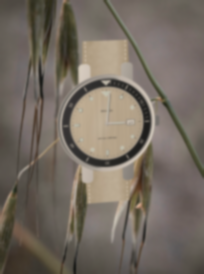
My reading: 3:01
